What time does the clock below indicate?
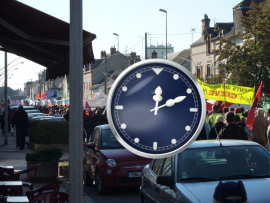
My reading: 12:11
